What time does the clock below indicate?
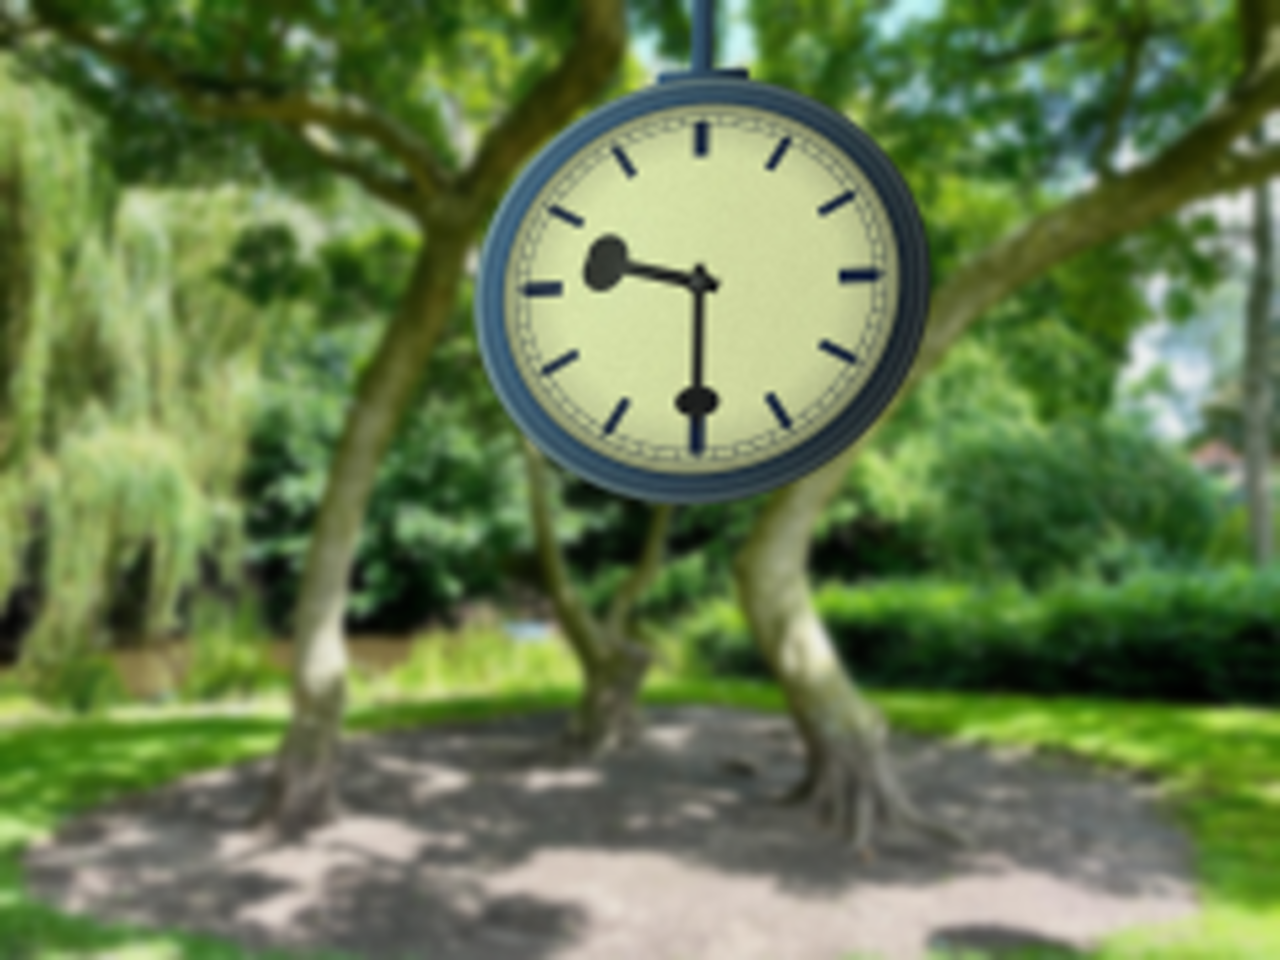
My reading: 9:30
